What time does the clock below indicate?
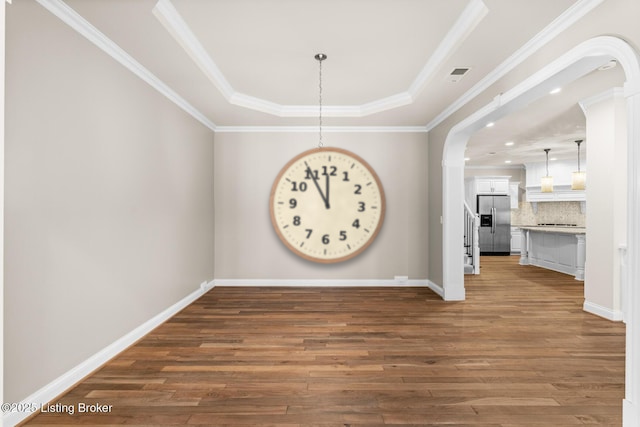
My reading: 11:55
